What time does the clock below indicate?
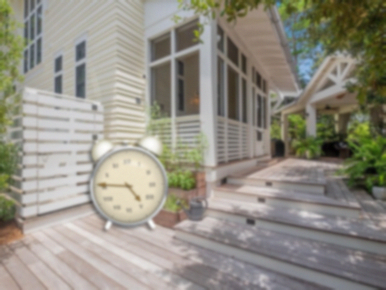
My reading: 4:46
